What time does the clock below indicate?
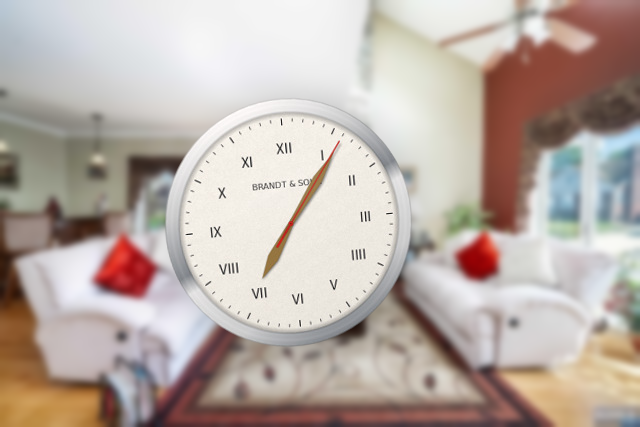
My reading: 7:06:06
